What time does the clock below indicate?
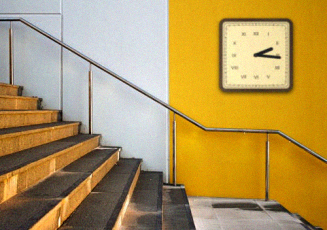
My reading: 2:16
